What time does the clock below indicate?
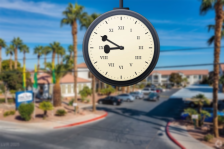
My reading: 8:50
